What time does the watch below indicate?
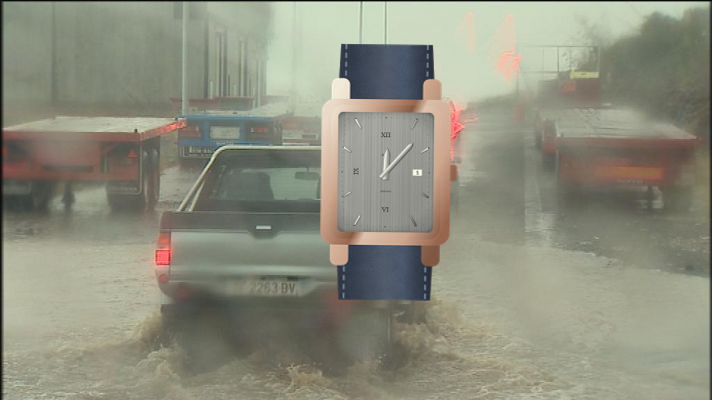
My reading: 12:07
